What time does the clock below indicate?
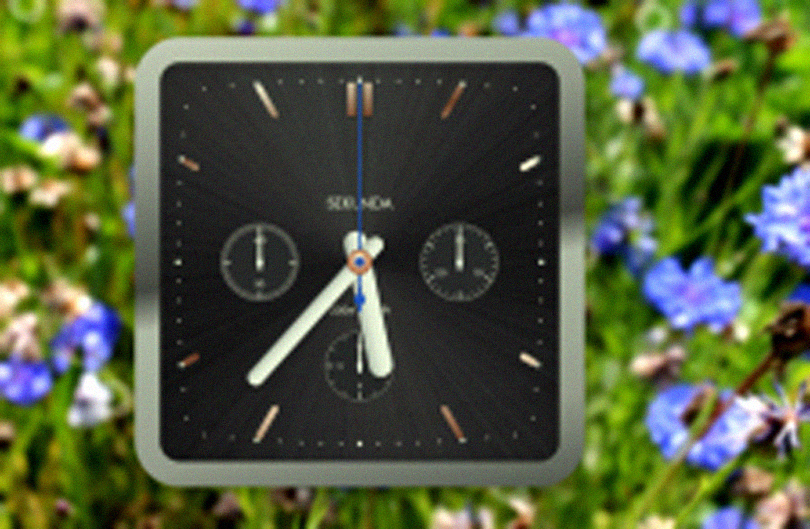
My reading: 5:37
